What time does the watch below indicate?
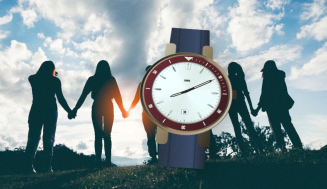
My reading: 8:10
